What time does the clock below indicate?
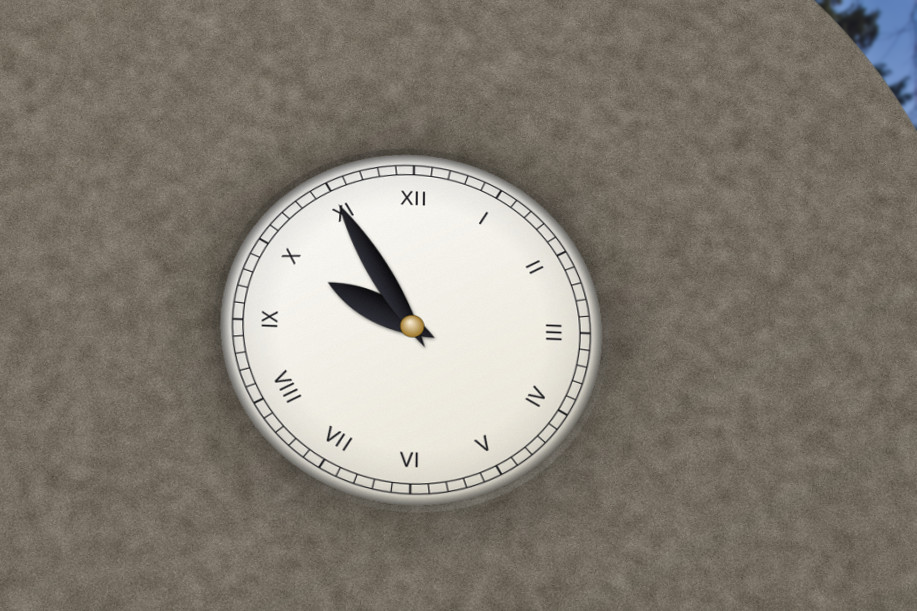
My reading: 9:55
